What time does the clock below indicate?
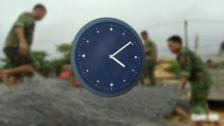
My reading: 4:09
